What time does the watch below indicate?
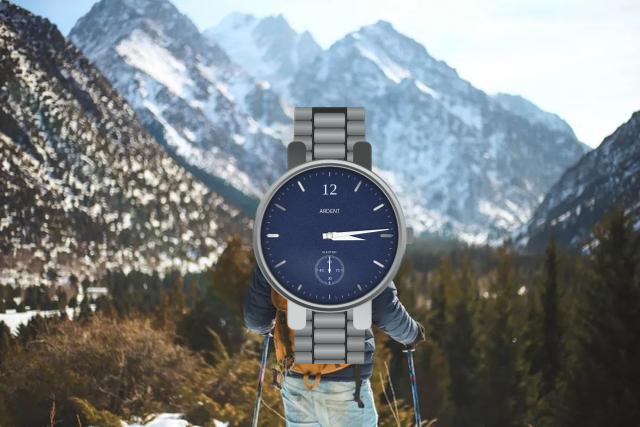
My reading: 3:14
